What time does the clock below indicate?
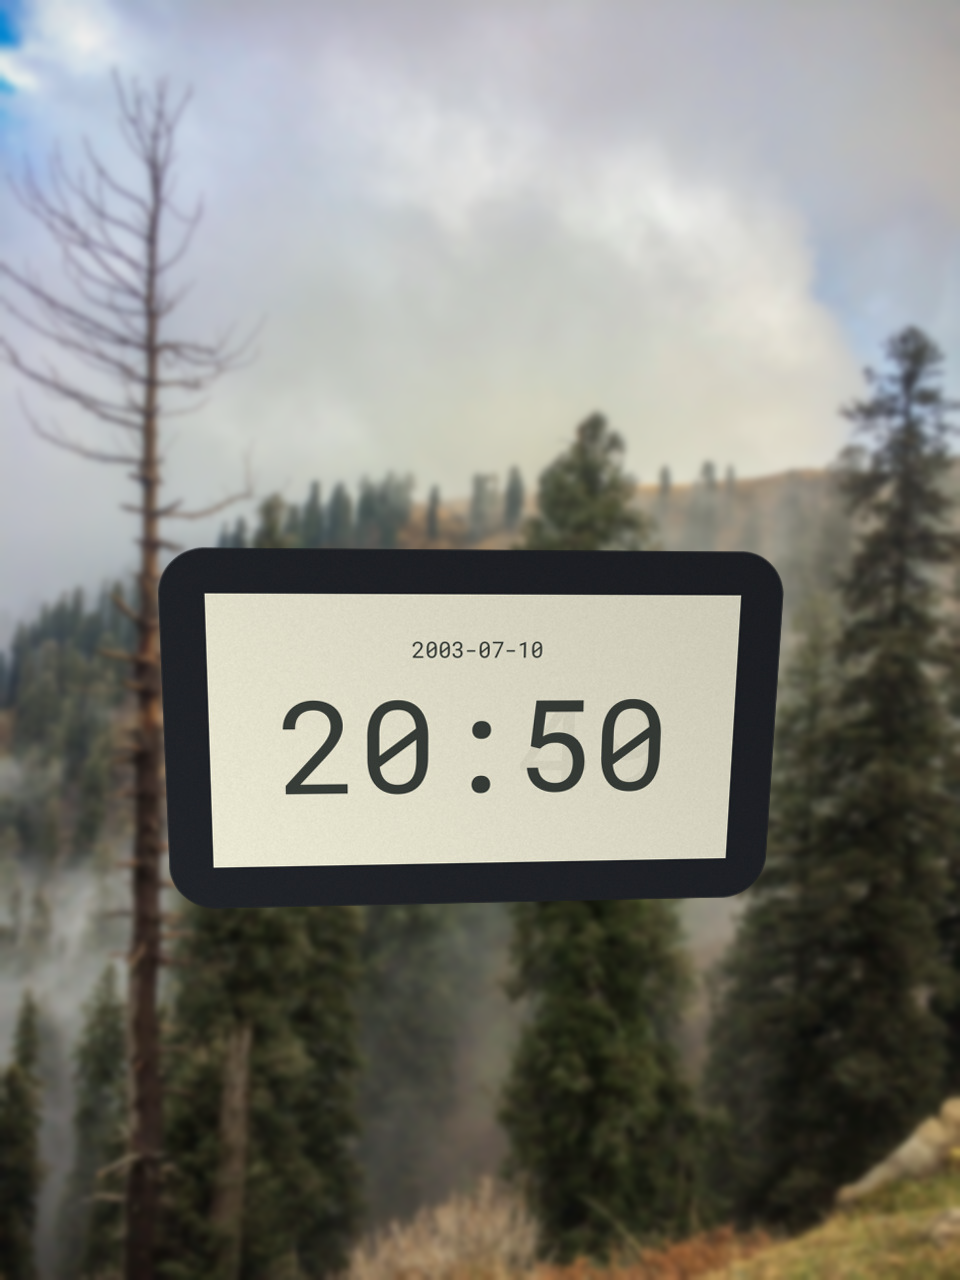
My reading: 20:50
